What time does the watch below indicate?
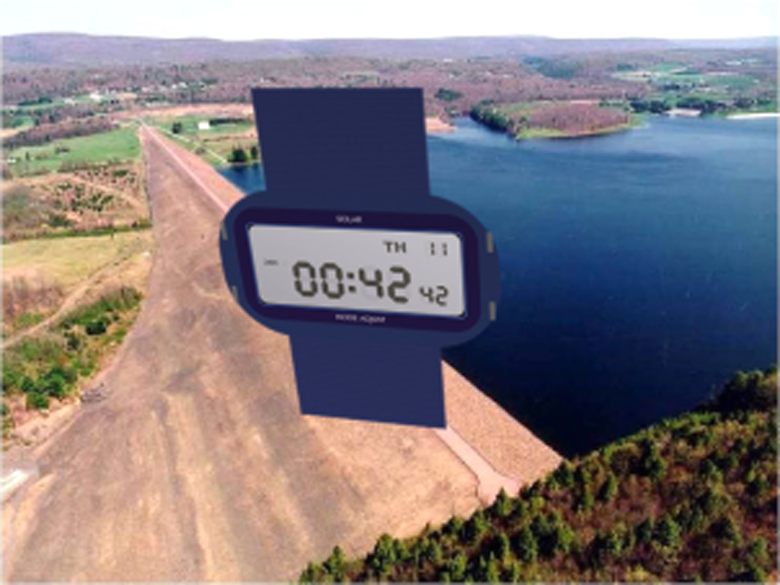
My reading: 0:42:42
